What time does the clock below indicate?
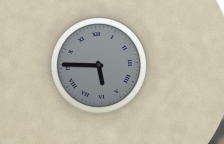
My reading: 5:46
